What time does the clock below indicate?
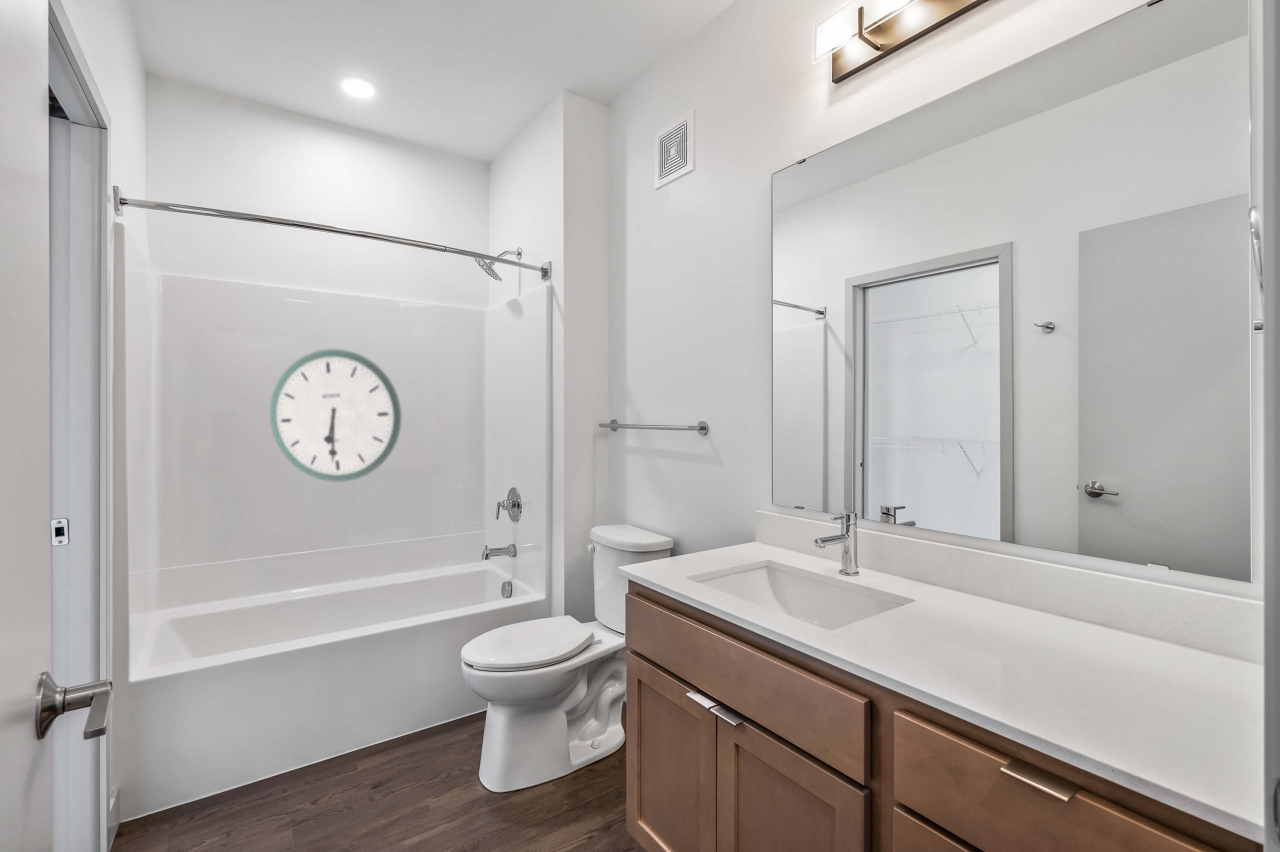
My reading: 6:31
